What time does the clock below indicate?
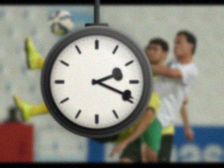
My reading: 2:19
